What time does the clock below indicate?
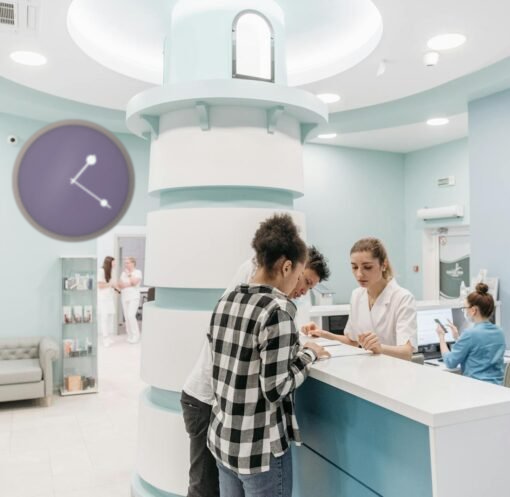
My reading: 1:21
